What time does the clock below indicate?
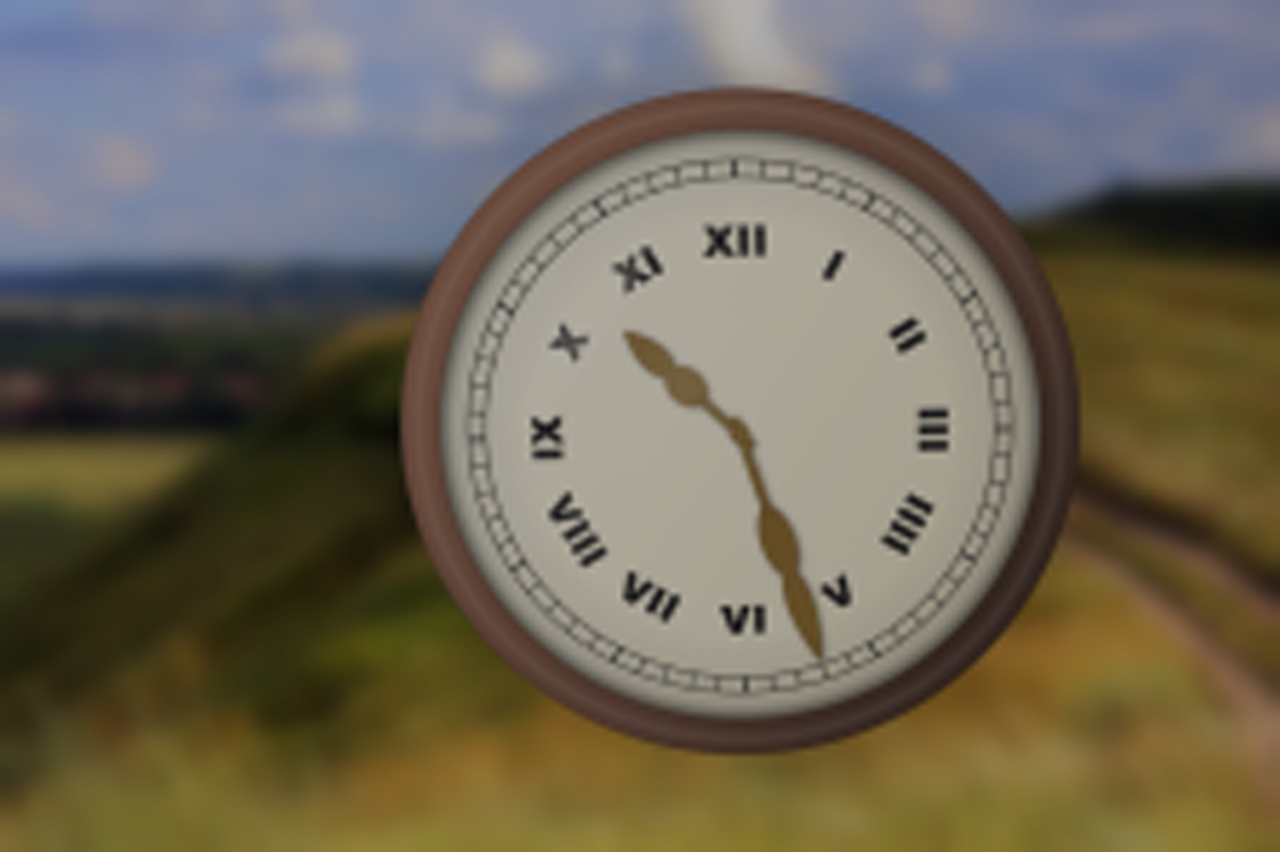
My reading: 10:27
